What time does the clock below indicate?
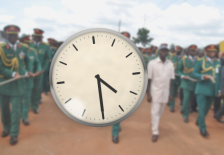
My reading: 4:30
